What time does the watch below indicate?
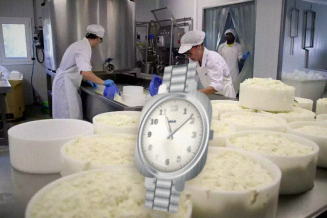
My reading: 11:08
